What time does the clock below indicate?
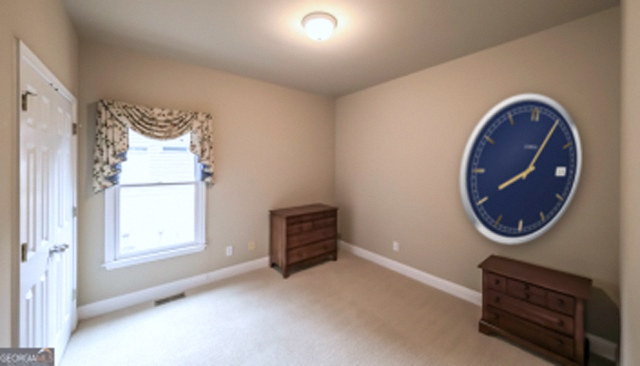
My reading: 8:05
